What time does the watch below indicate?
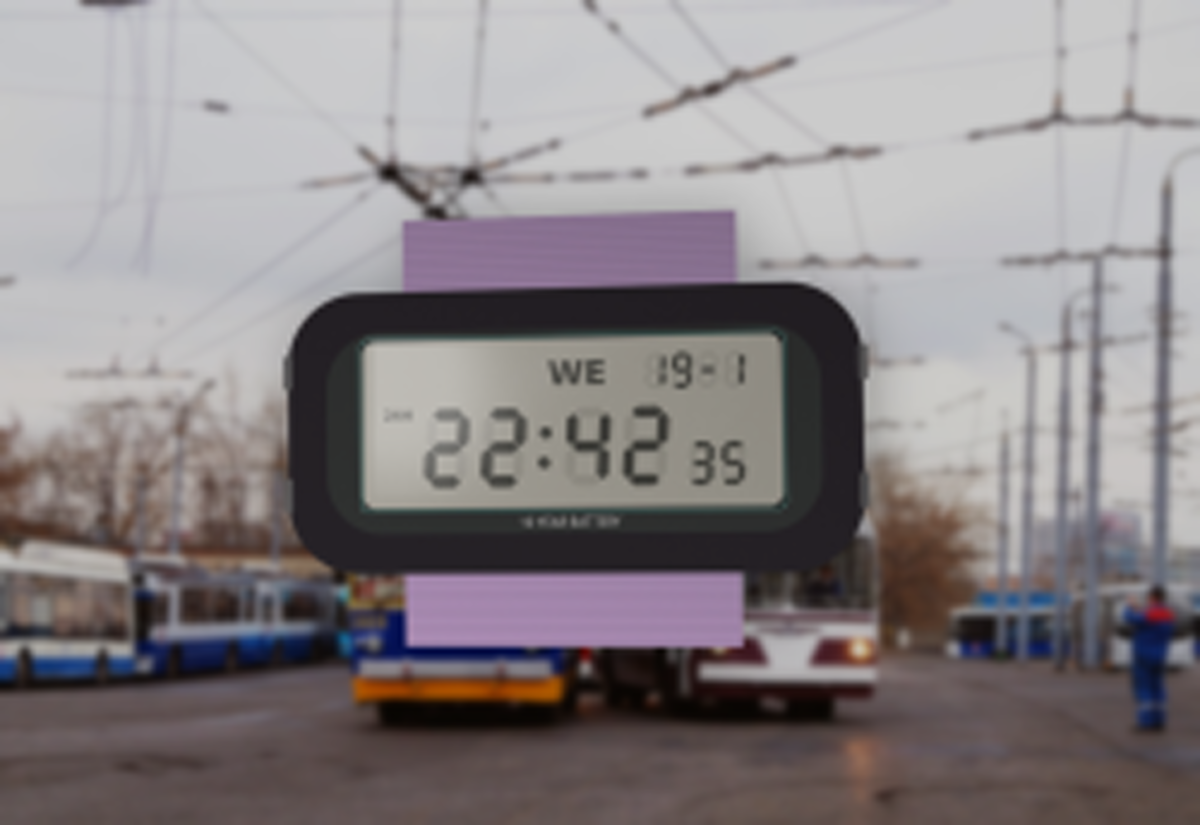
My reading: 22:42:35
